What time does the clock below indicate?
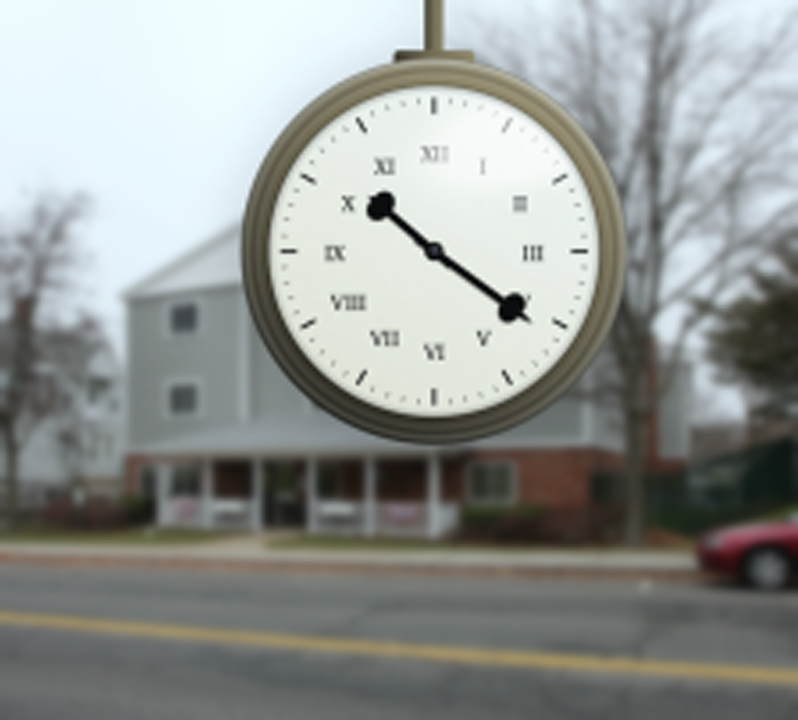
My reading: 10:21
